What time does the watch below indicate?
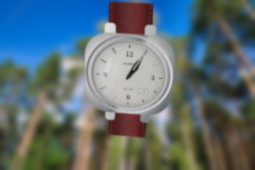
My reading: 1:05
